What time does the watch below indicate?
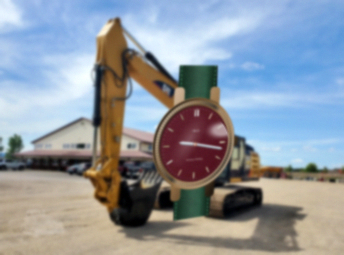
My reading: 9:17
